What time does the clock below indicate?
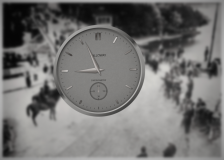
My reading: 8:56
